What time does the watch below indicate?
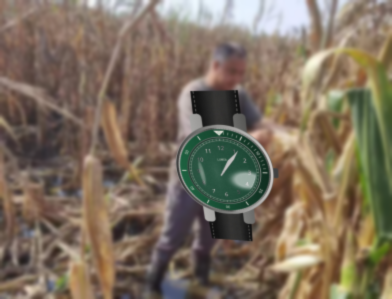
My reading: 1:06
